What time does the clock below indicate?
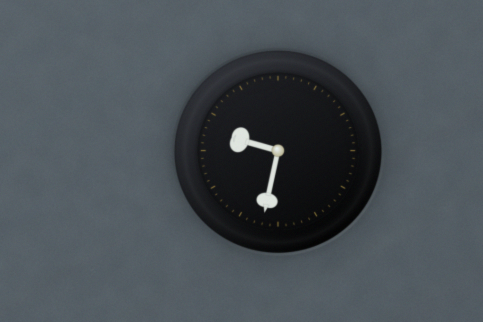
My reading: 9:32
